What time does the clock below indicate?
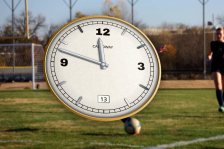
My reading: 11:48
